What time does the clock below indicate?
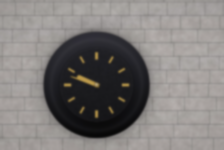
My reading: 9:48
